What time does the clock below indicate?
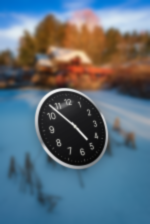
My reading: 4:53
